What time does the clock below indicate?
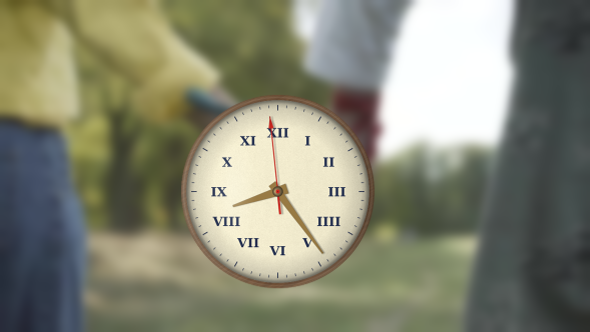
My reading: 8:23:59
